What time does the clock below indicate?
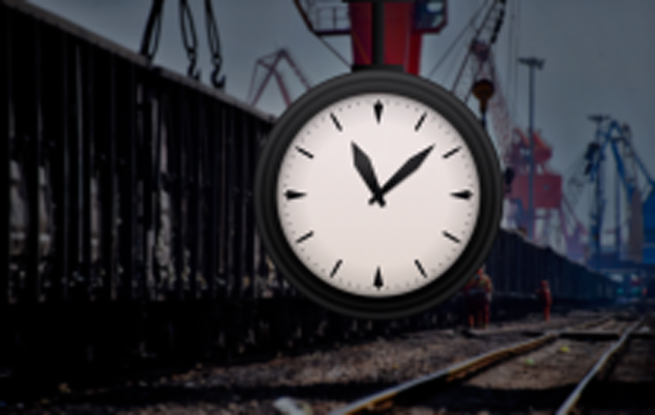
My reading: 11:08
